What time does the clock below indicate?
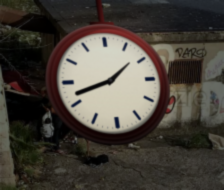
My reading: 1:42
